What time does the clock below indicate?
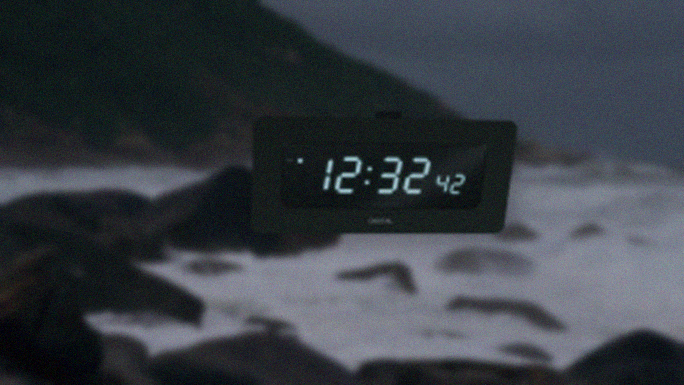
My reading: 12:32:42
